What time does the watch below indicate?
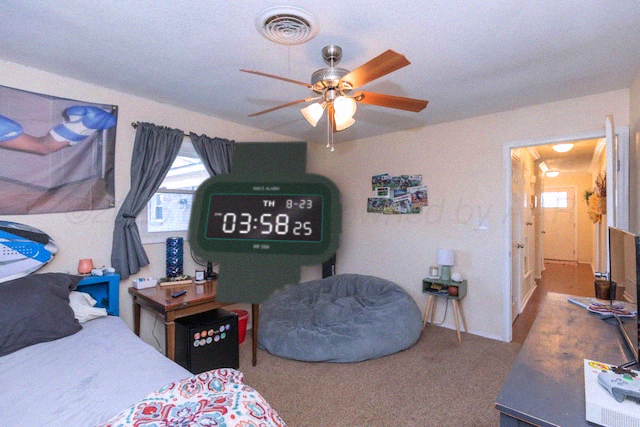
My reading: 3:58:25
